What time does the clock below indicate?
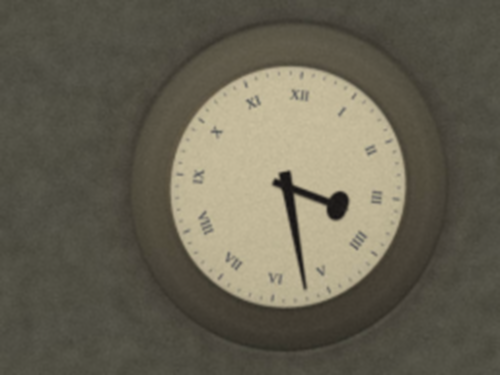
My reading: 3:27
